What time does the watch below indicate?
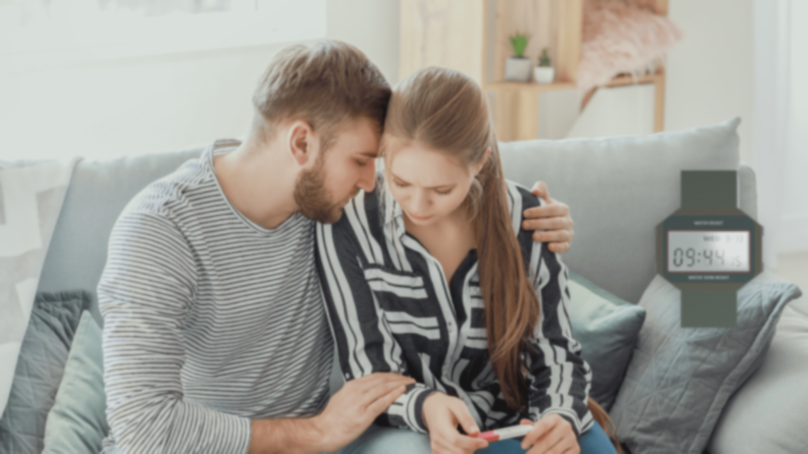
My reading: 9:44
